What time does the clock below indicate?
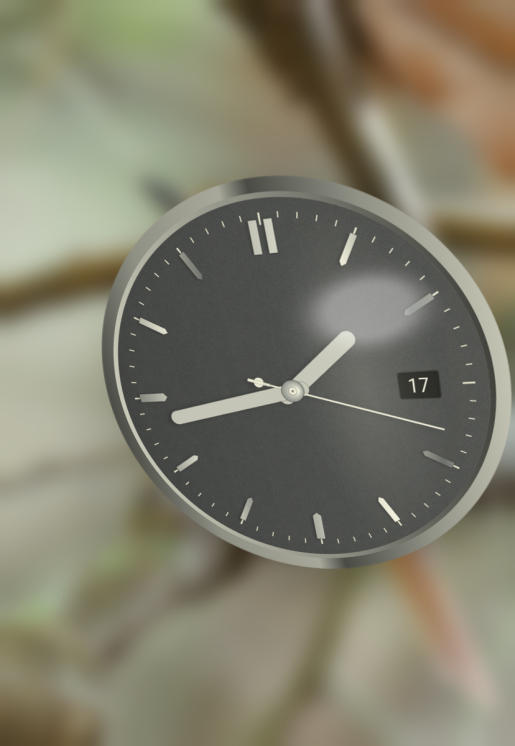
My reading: 1:43:18
